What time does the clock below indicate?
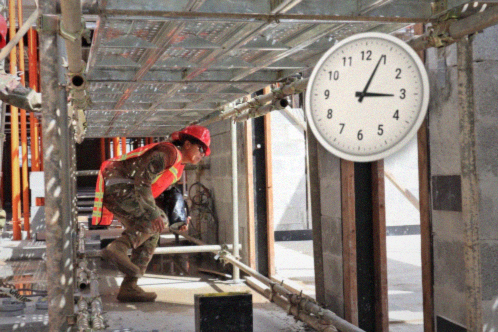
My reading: 3:04
